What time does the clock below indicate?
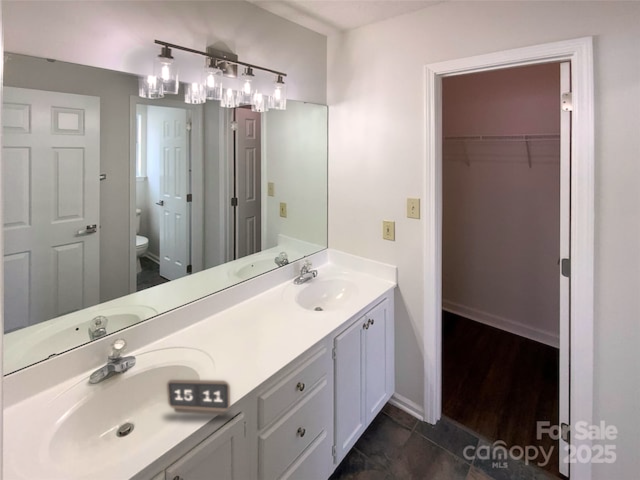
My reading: 15:11
